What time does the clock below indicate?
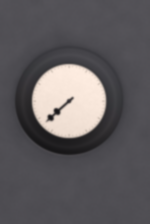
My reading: 7:38
